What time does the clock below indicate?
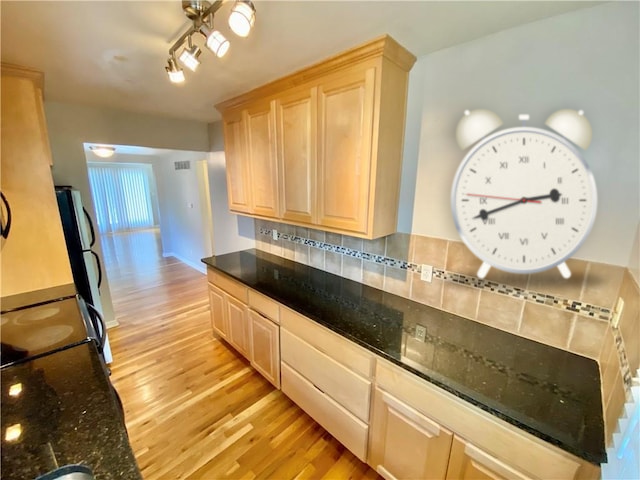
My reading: 2:41:46
